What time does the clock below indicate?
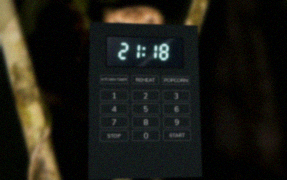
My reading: 21:18
